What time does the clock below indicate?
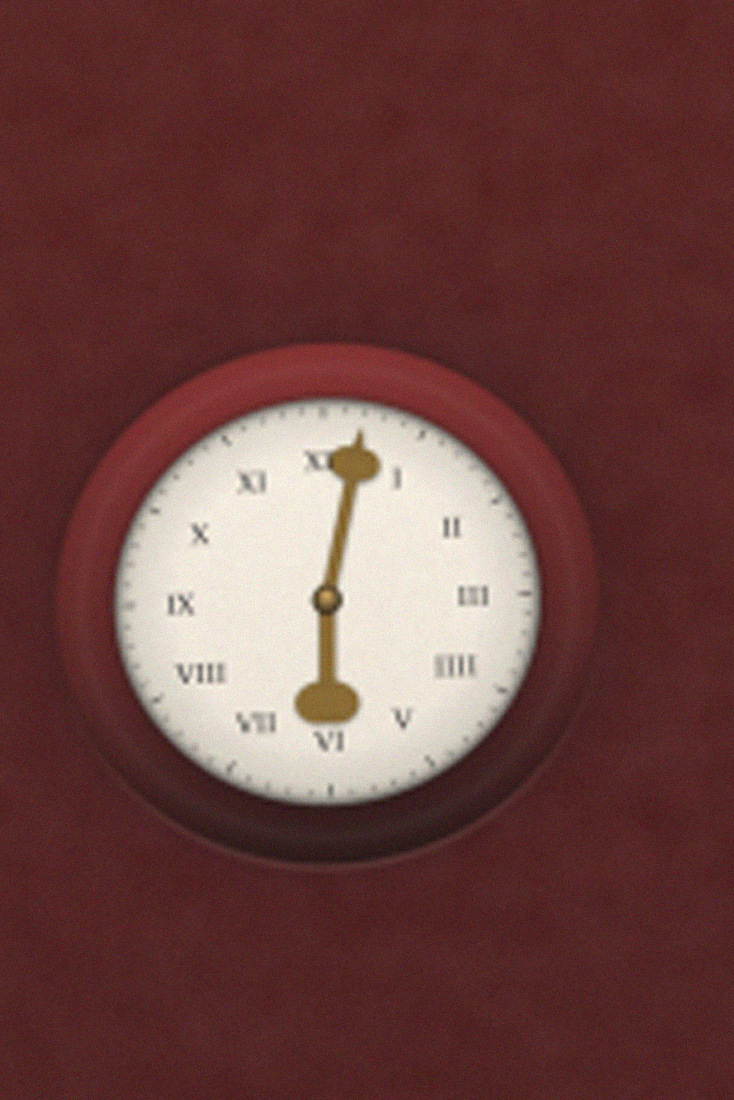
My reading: 6:02
